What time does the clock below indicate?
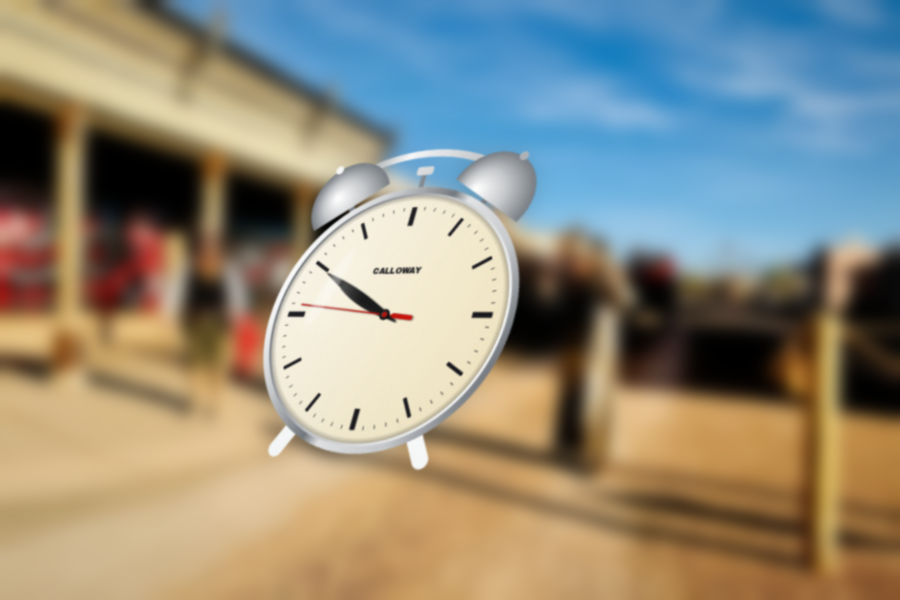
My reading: 9:49:46
